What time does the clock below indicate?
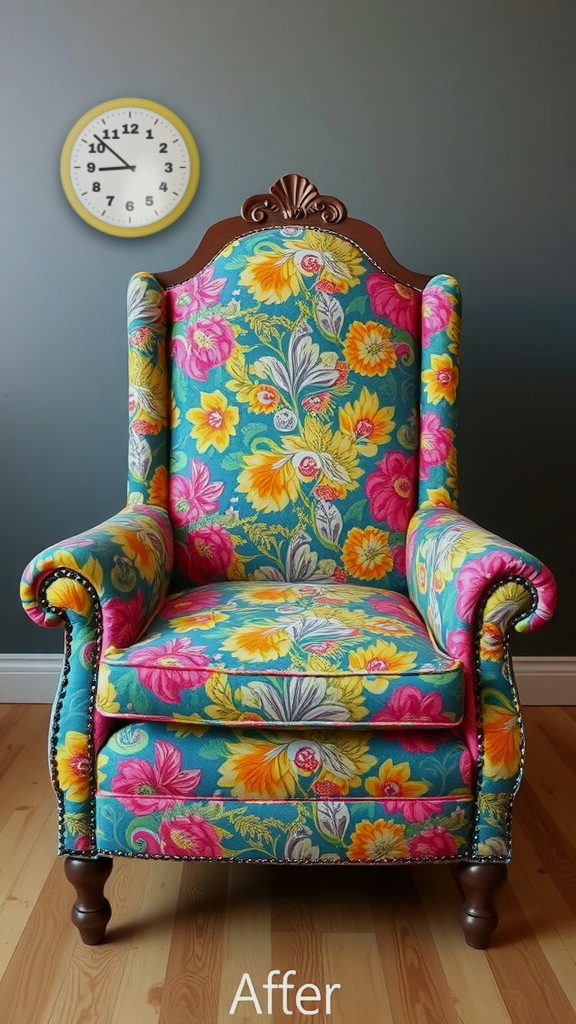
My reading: 8:52
